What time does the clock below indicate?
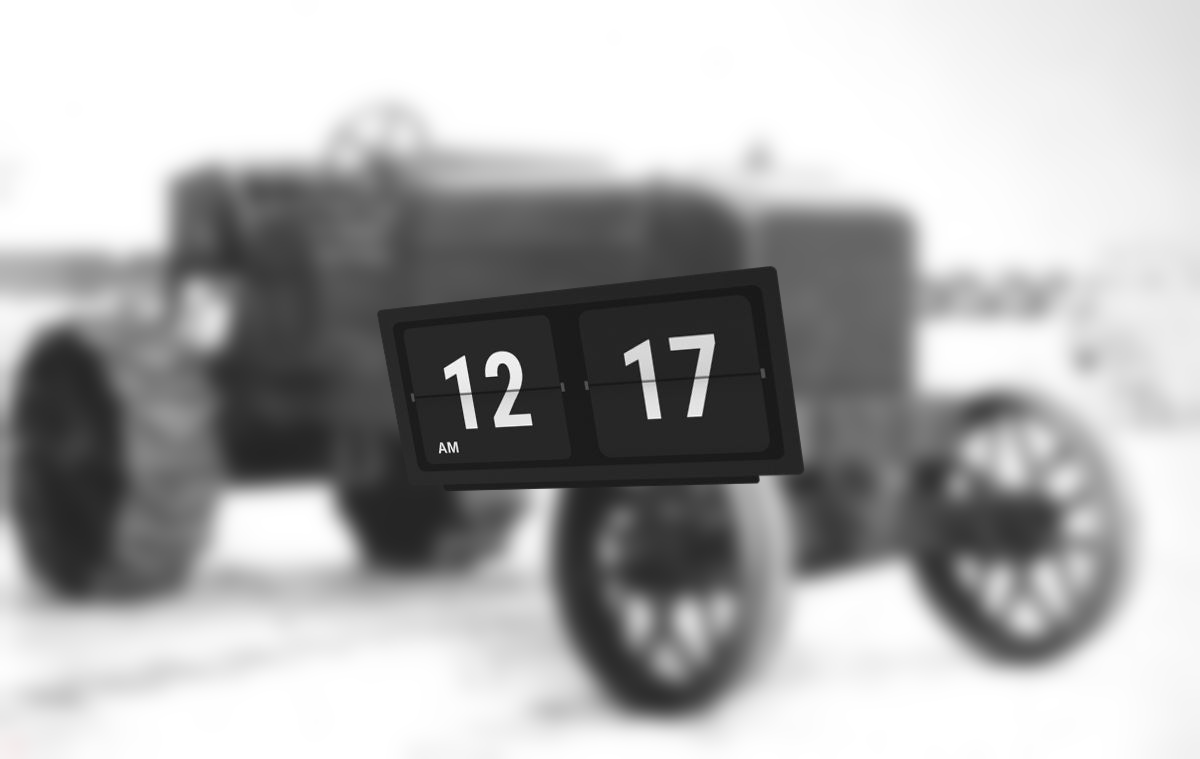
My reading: 12:17
